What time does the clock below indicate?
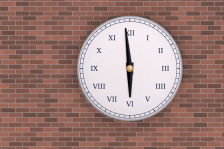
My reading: 5:59
